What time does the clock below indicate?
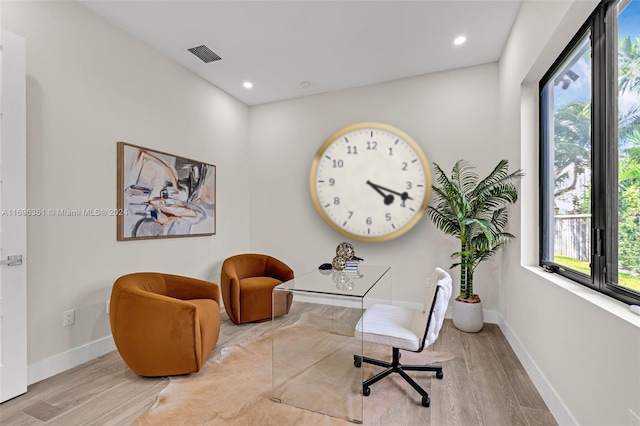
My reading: 4:18
